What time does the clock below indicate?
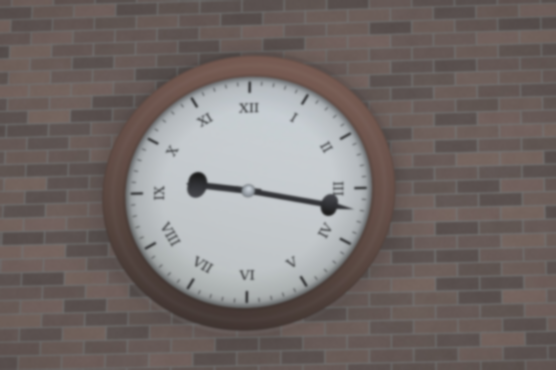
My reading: 9:17
